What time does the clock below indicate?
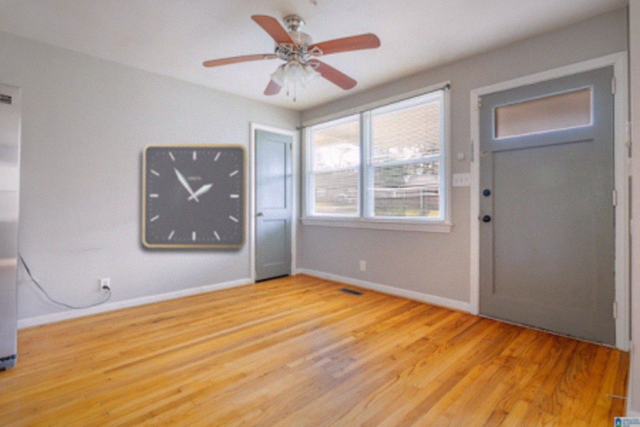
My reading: 1:54
